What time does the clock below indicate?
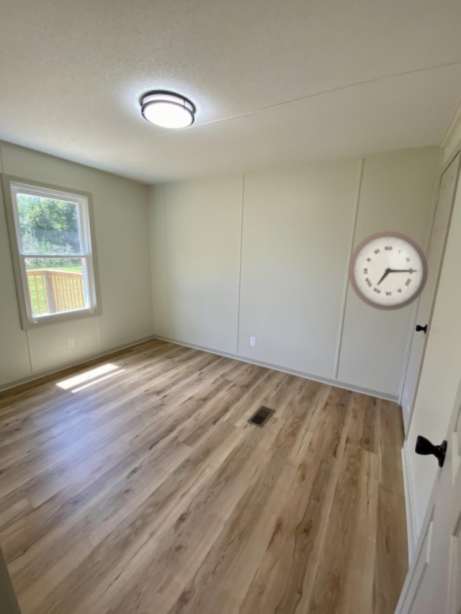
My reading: 7:15
